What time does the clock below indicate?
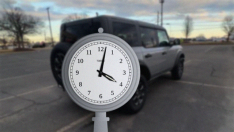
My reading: 4:02
